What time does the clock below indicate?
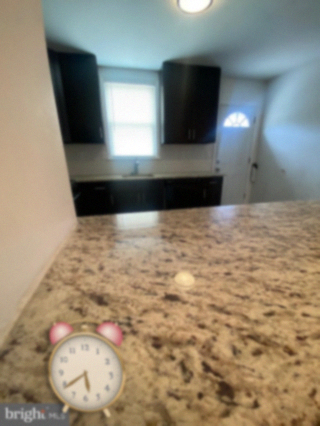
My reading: 5:39
